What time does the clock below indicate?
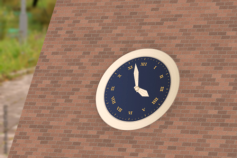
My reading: 3:57
